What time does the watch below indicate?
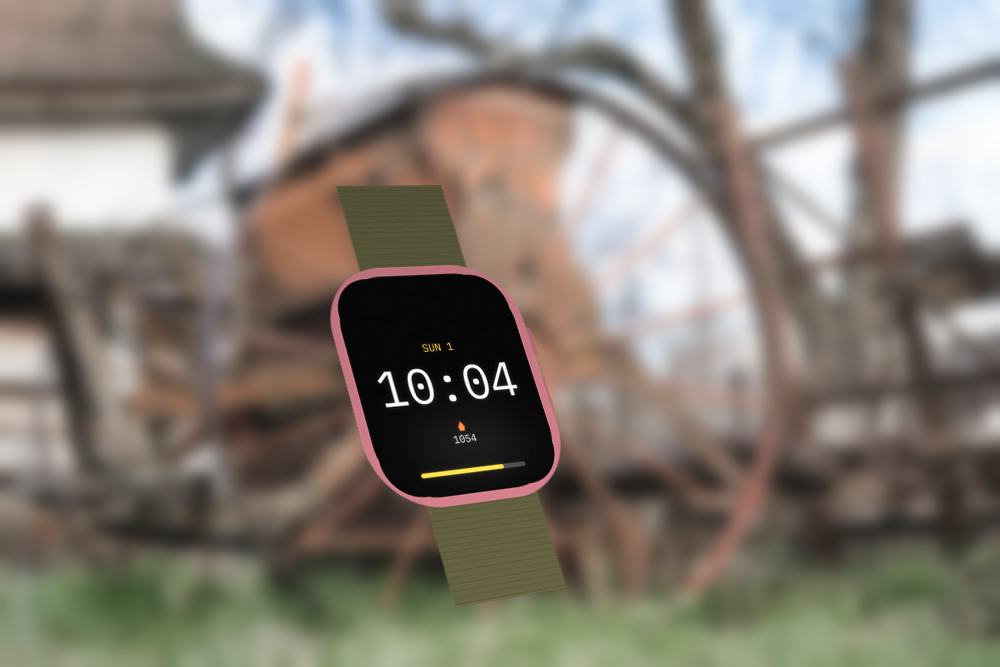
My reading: 10:04
